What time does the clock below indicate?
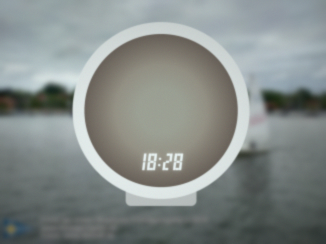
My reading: 18:28
